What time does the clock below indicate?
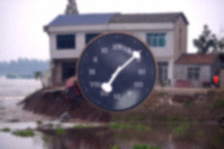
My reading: 7:08
